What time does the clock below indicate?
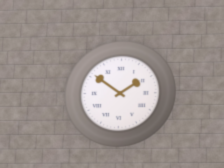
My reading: 1:51
